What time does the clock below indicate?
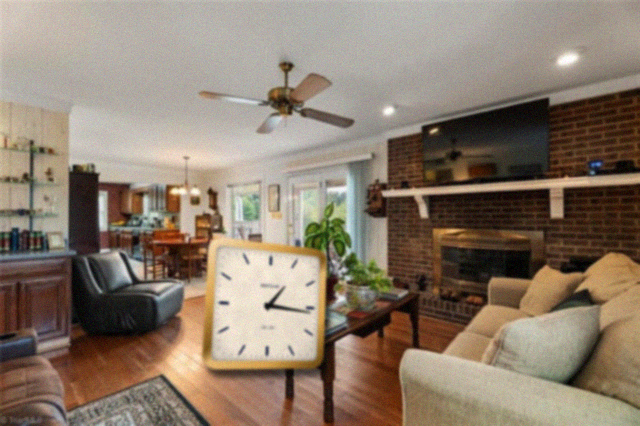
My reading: 1:16
